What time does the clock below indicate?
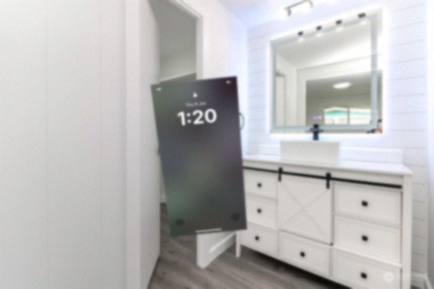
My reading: 1:20
